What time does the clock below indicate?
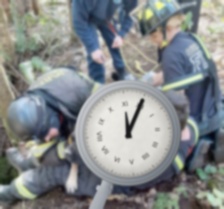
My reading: 11:00
